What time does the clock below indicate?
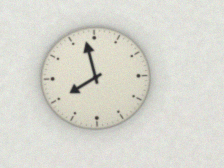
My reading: 7:58
